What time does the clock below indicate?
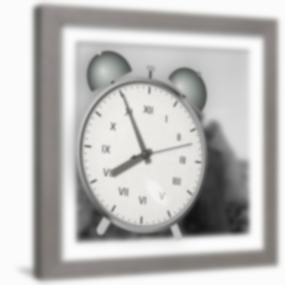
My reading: 7:55:12
